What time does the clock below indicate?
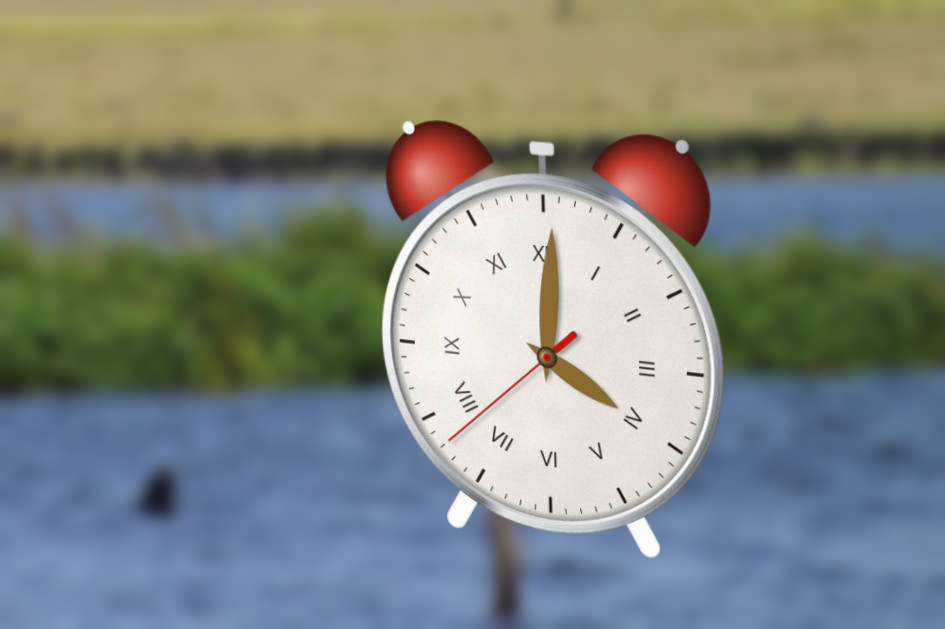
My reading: 4:00:38
